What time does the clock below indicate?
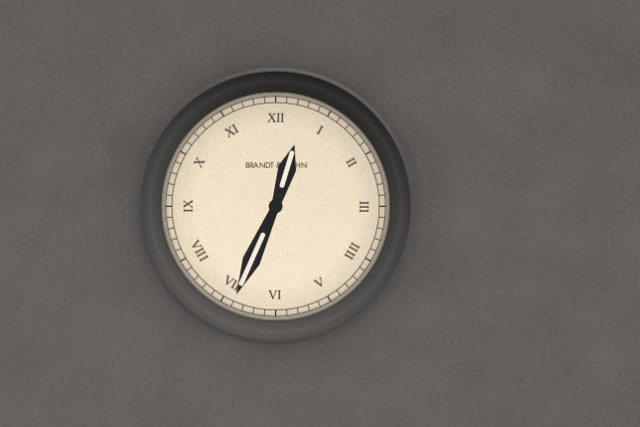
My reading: 12:34
